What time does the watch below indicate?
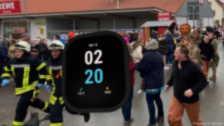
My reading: 2:20
